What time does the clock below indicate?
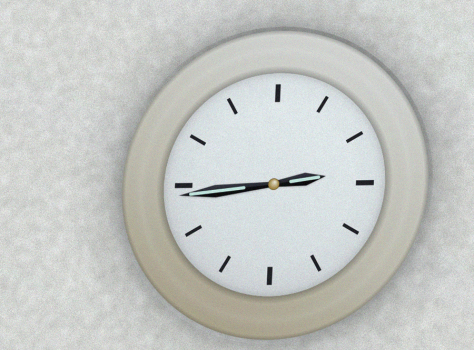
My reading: 2:44
